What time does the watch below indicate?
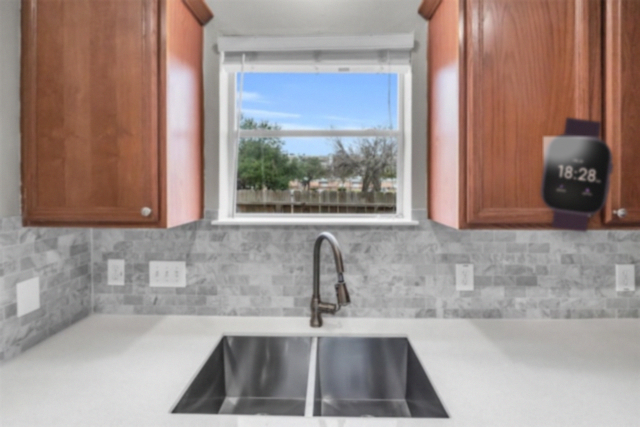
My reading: 18:28
